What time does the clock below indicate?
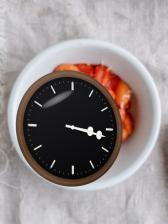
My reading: 3:17
